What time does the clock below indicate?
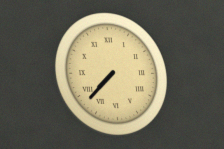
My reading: 7:38
